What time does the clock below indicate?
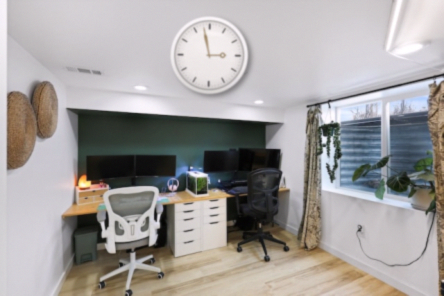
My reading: 2:58
